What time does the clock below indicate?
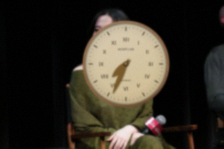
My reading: 7:34
